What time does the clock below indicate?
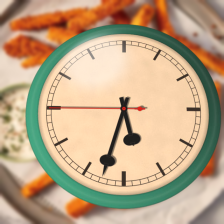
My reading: 5:32:45
